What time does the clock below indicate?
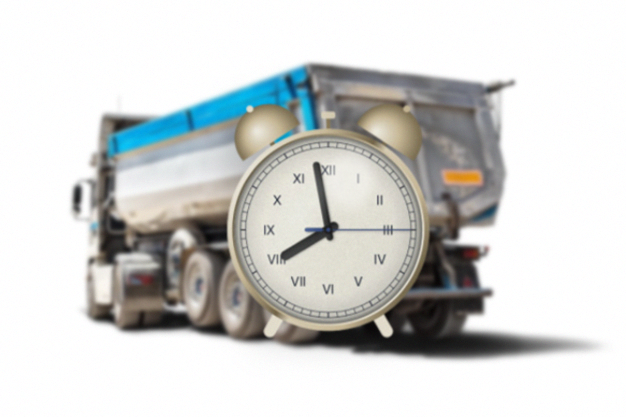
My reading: 7:58:15
